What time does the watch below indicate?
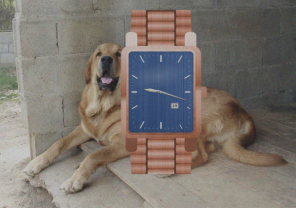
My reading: 9:18
